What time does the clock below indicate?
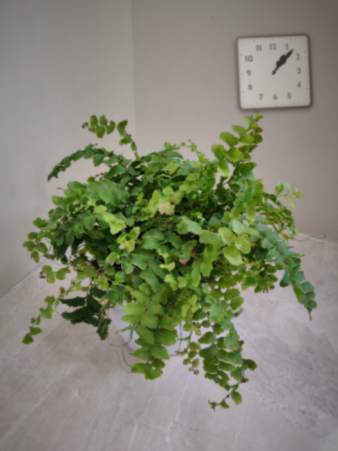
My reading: 1:07
